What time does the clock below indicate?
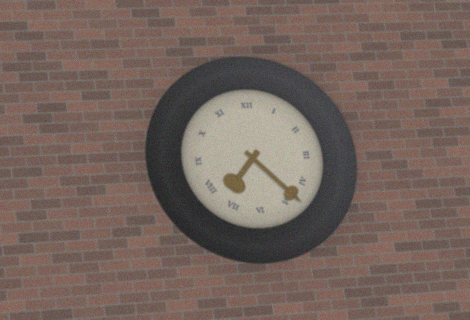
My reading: 7:23
